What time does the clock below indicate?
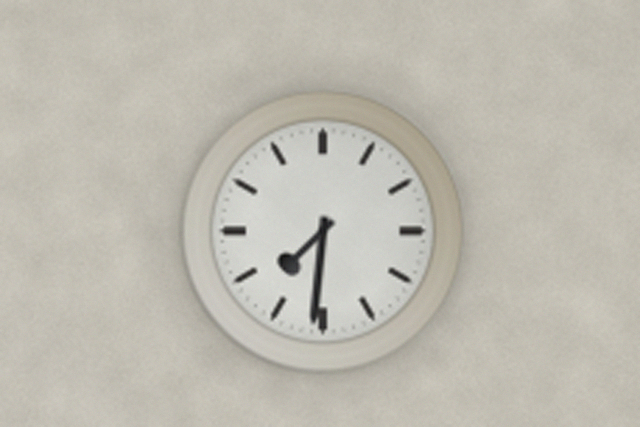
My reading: 7:31
